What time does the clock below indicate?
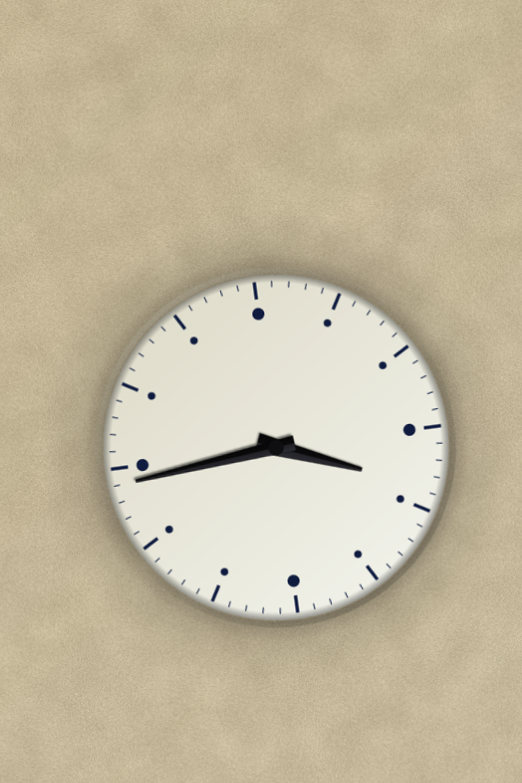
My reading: 3:44
